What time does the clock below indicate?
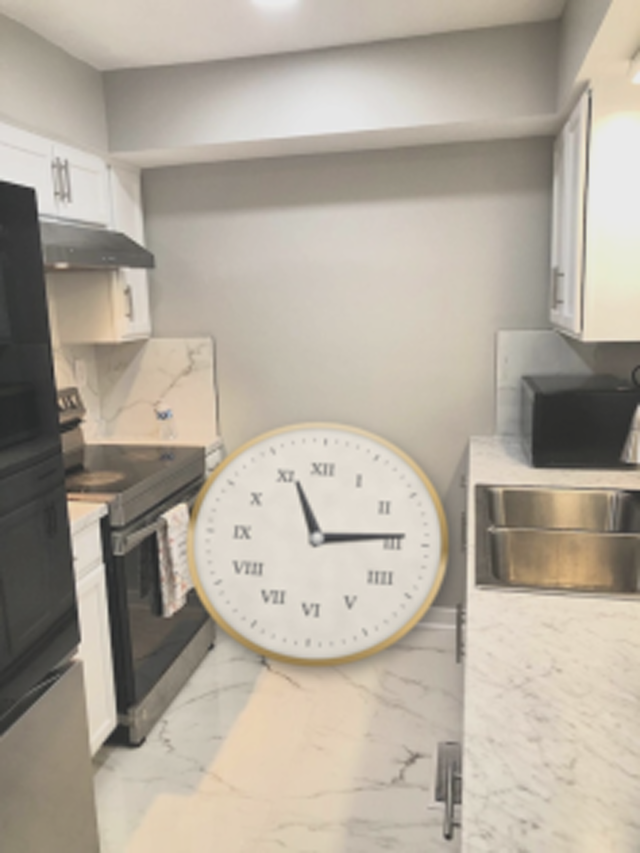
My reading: 11:14
